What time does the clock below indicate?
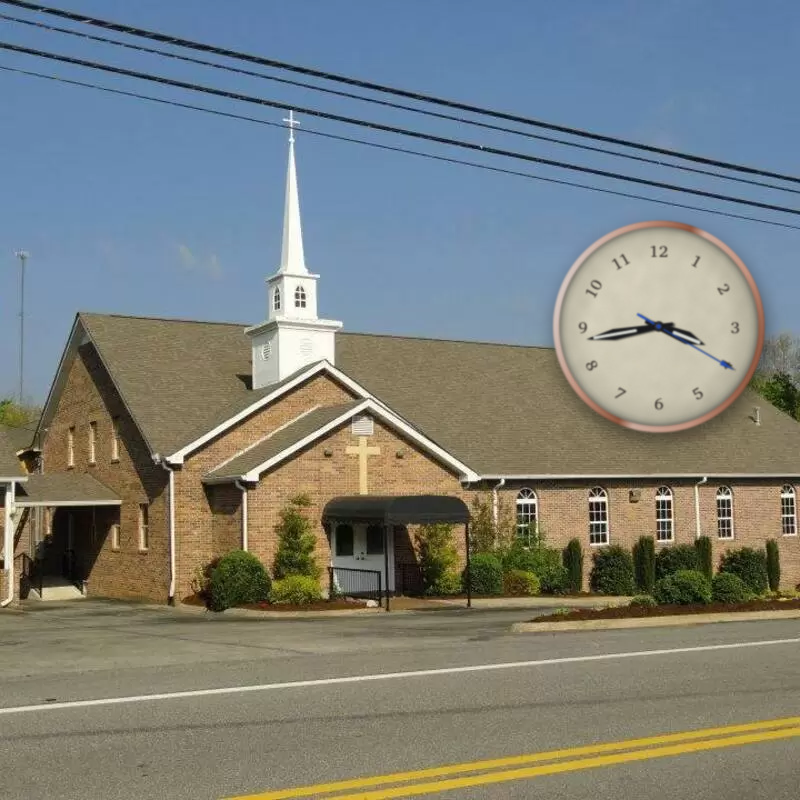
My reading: 3:43:20
